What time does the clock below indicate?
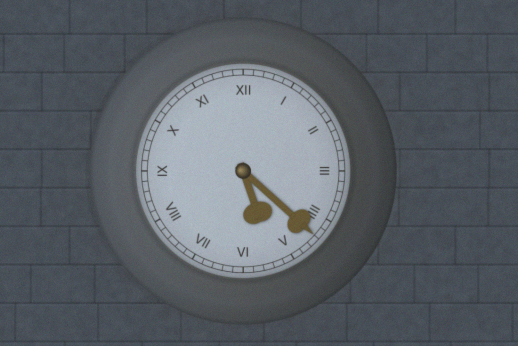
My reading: 5:22
